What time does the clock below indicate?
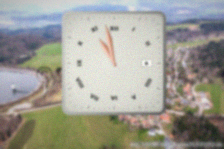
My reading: 10:58
